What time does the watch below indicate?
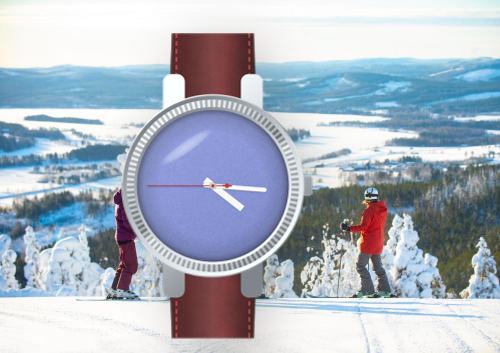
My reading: 4:15:45
